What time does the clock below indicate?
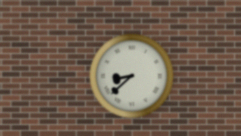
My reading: 8:38
